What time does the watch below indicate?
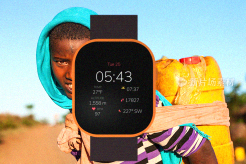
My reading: 5:43
